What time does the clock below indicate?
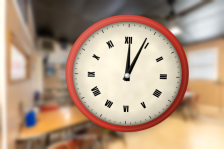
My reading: 12:04
